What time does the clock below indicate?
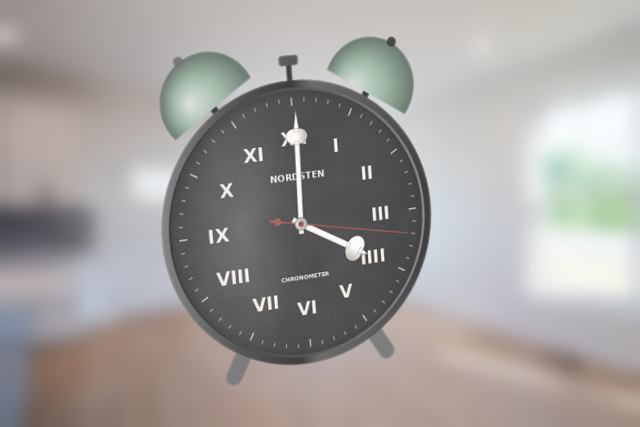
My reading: 4:00:17
